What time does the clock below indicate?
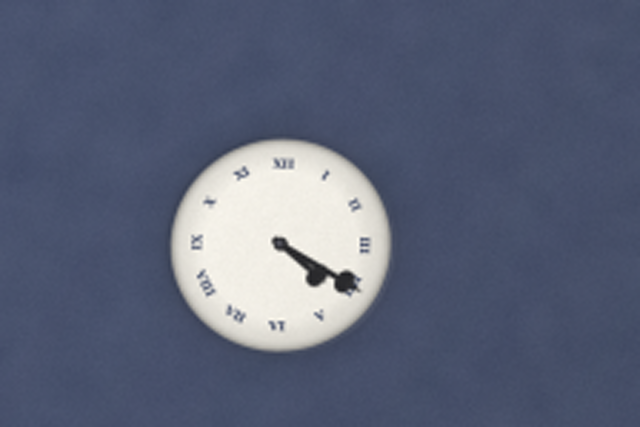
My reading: 4:20
